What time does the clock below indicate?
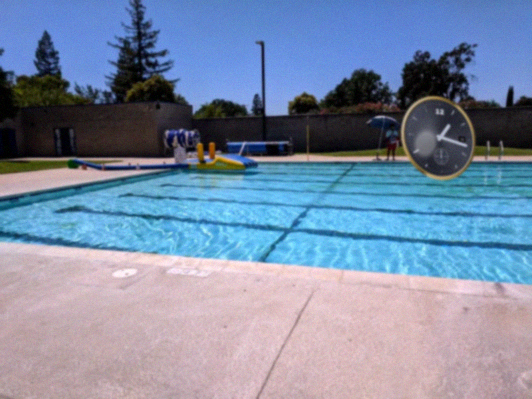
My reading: 1:17
